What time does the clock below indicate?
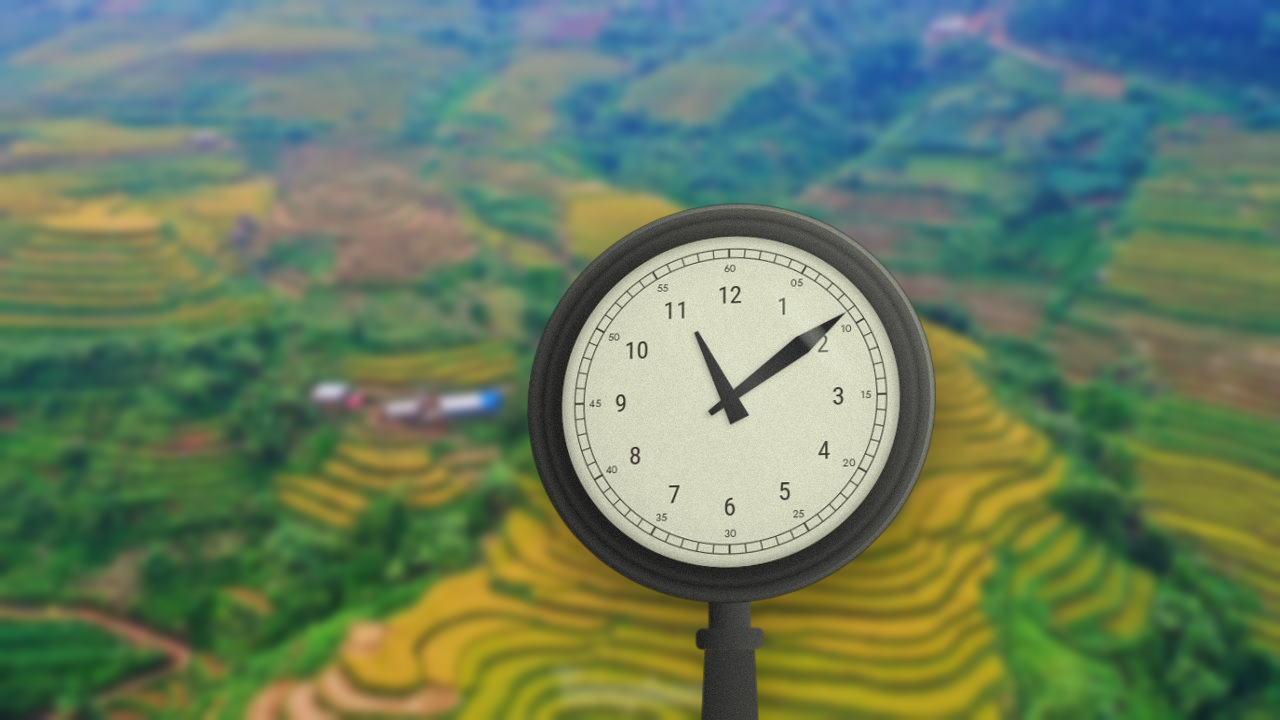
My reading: 11:09
